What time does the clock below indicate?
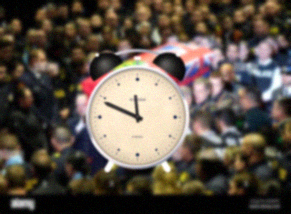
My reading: 11:49
